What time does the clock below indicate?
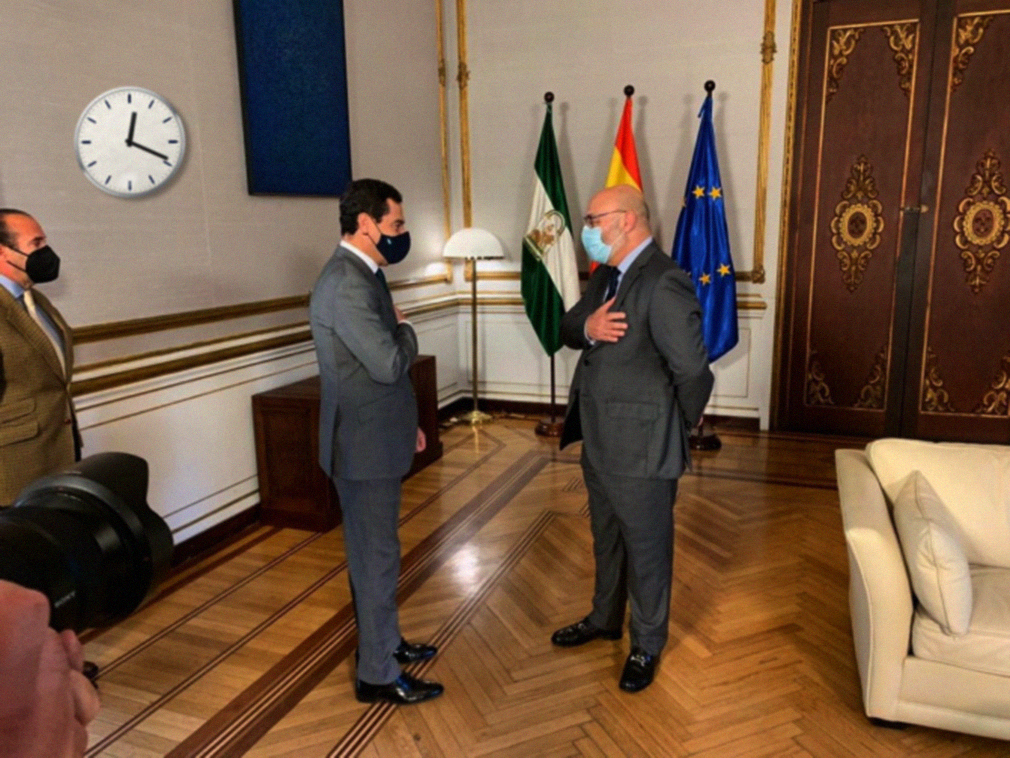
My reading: 12:19
